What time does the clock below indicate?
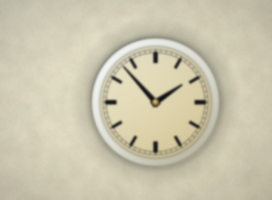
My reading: 1:53
